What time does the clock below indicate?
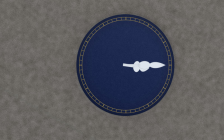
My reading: 3:15
